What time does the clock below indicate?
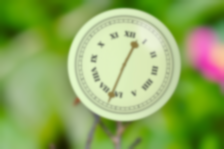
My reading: 12:32
